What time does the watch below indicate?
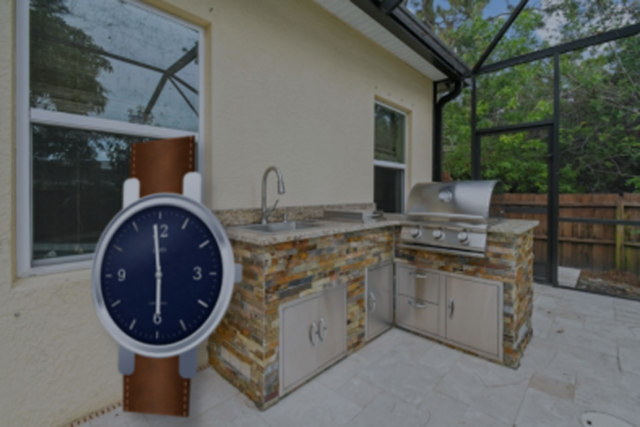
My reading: 5:59
